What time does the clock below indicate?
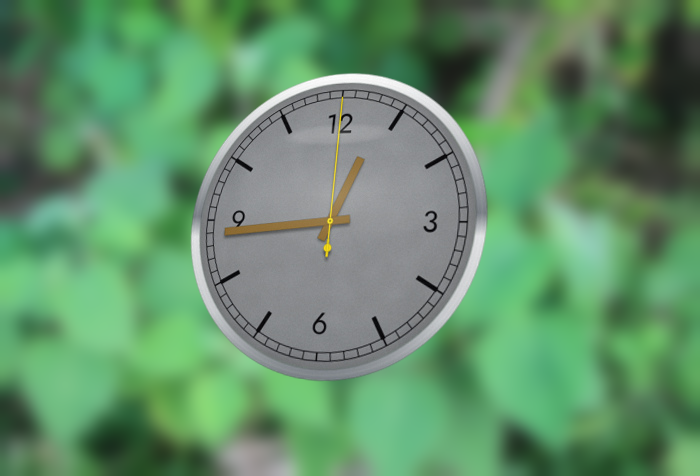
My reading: 12:44:00
